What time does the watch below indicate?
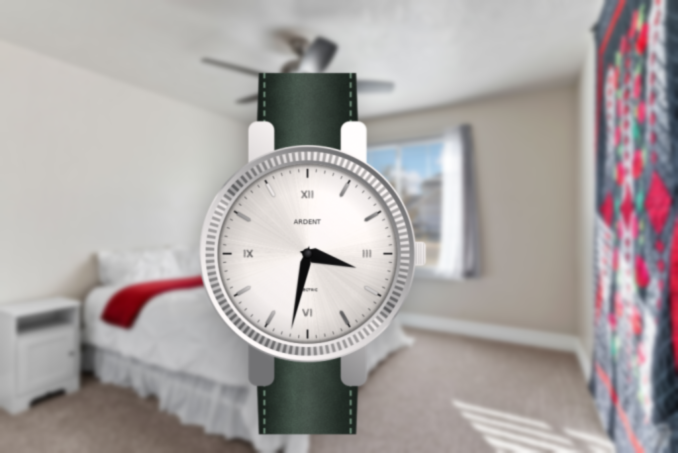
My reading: 3:32
